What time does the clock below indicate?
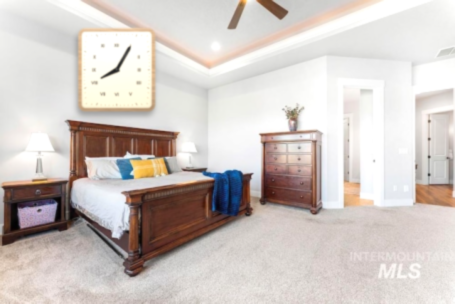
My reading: 8:05
